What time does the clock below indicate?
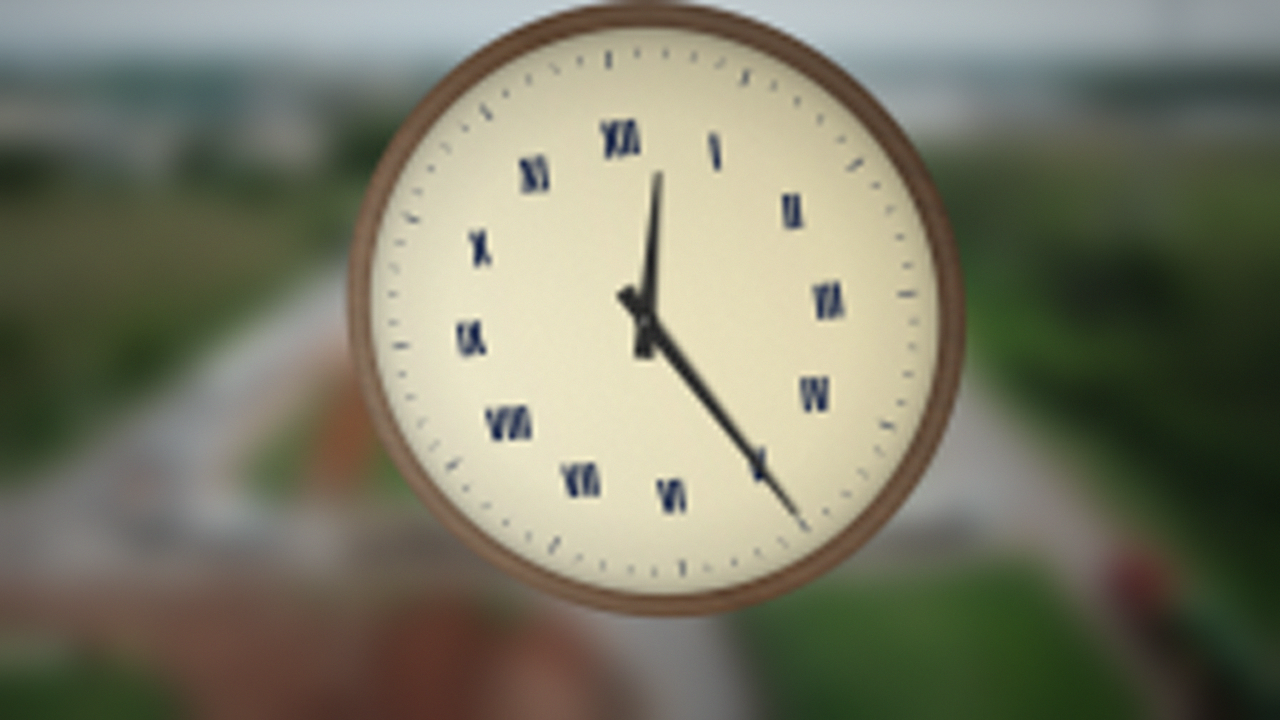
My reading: 12:25
